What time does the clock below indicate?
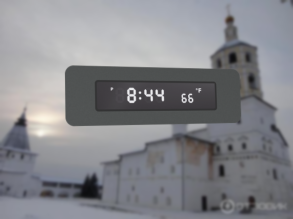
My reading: 8:44
